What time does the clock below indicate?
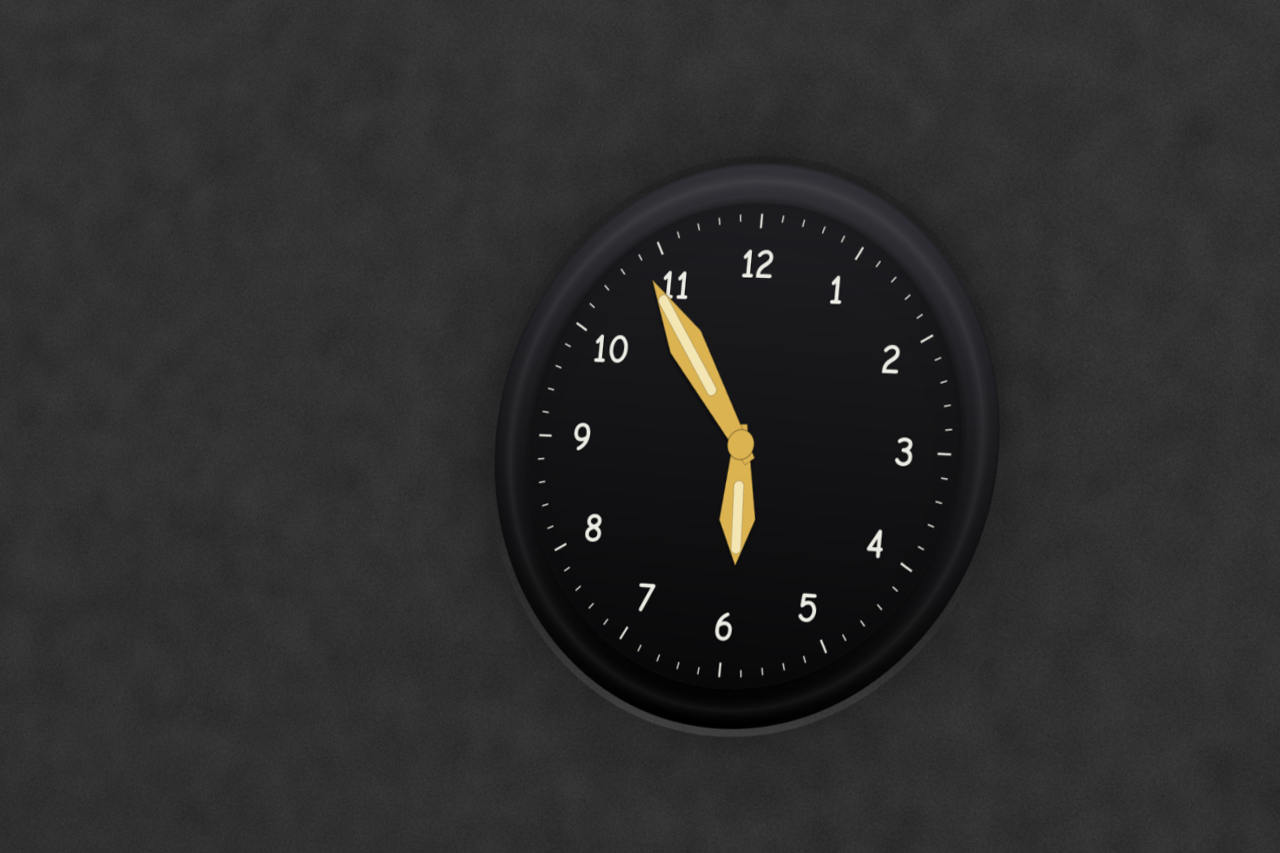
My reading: 5:54
